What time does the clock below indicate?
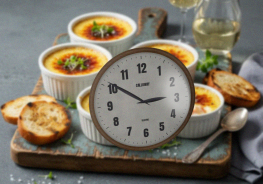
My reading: 2:51
